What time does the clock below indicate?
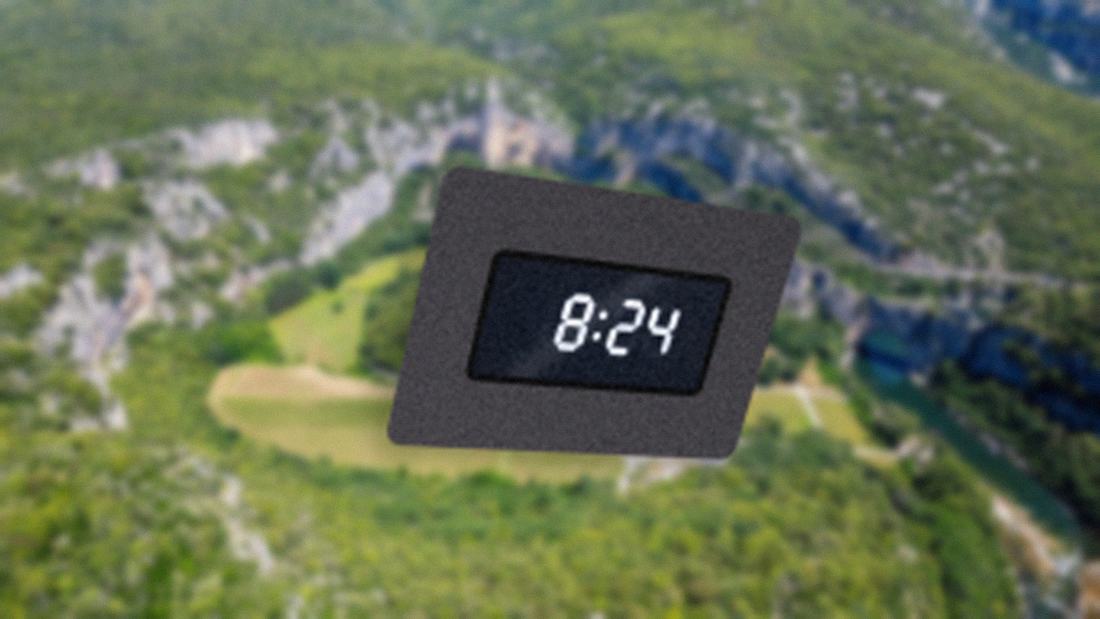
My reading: 8:24
